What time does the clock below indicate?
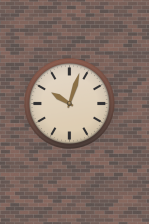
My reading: 10:03
